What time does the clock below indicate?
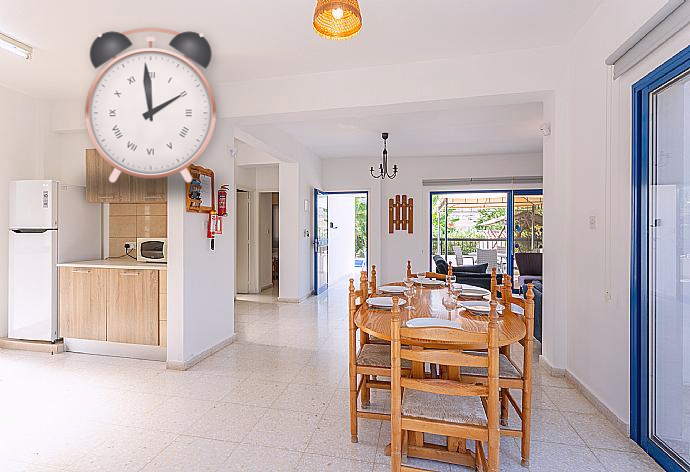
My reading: 1:59
